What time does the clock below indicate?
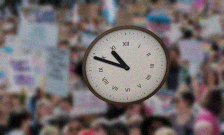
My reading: 10:49
